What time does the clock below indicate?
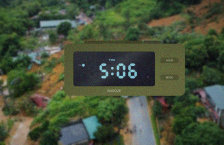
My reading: 5:06
